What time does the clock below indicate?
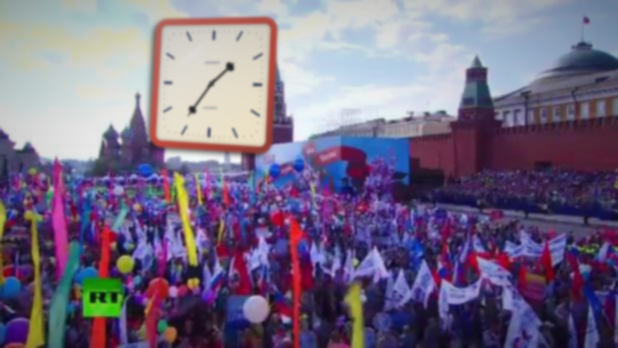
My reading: 1:36
